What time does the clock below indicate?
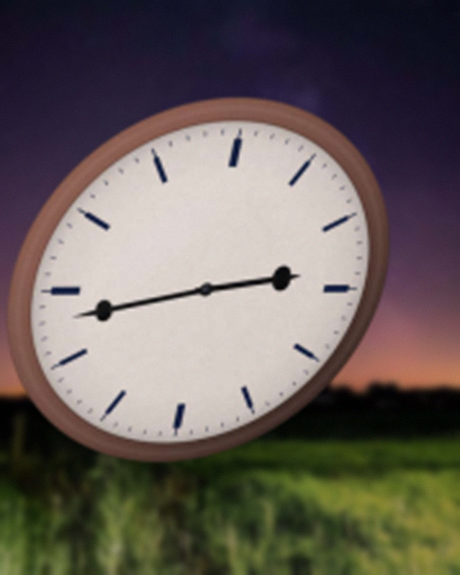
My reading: 2:43
